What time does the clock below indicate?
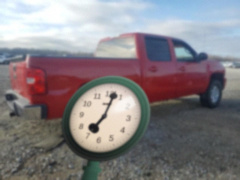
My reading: 7:02
